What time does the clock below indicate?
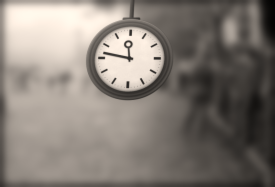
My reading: 11:47
